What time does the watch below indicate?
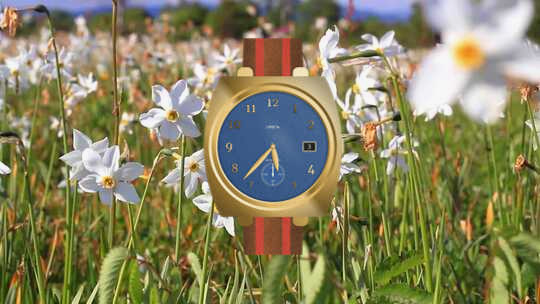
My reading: 5:37
